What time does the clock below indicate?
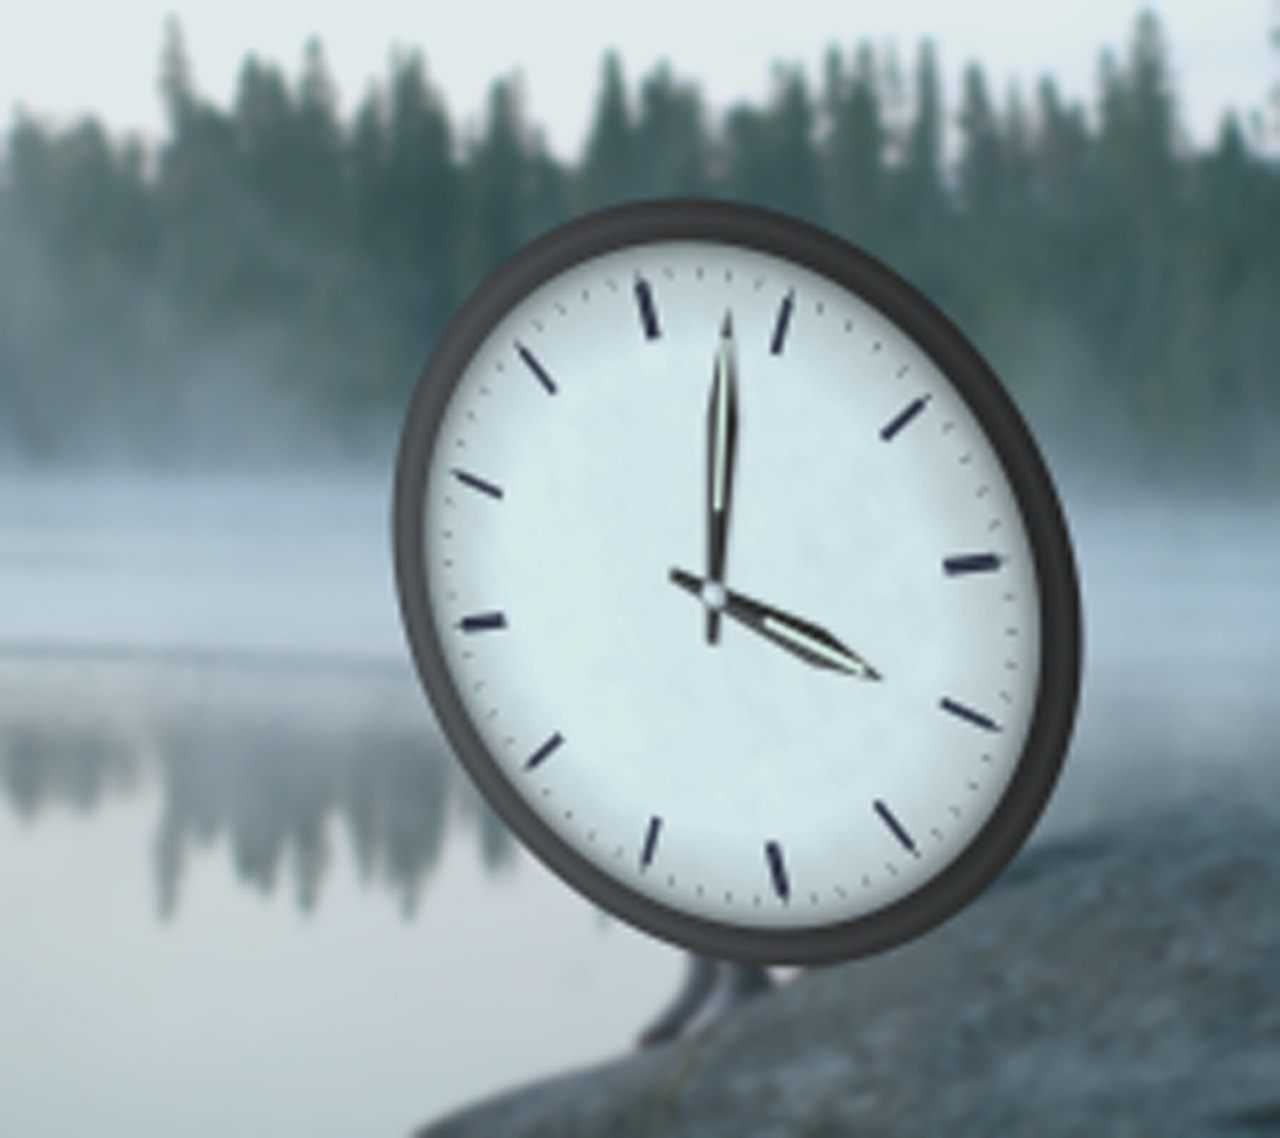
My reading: 4:03
